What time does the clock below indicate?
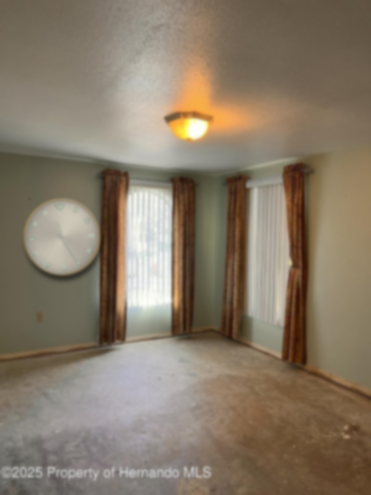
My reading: 11:25
